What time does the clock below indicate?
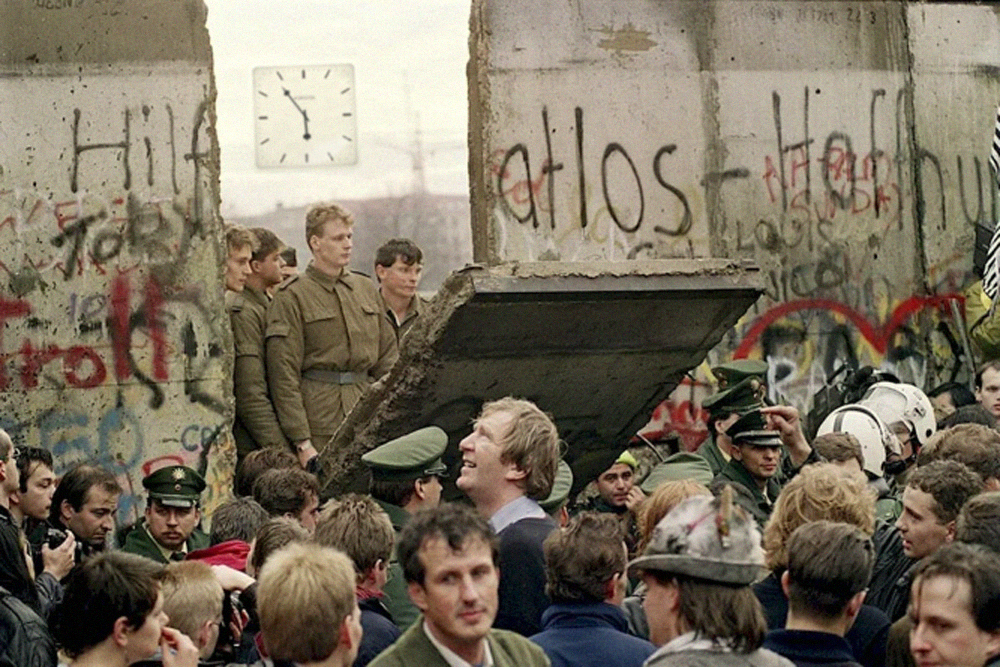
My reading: 5:54
